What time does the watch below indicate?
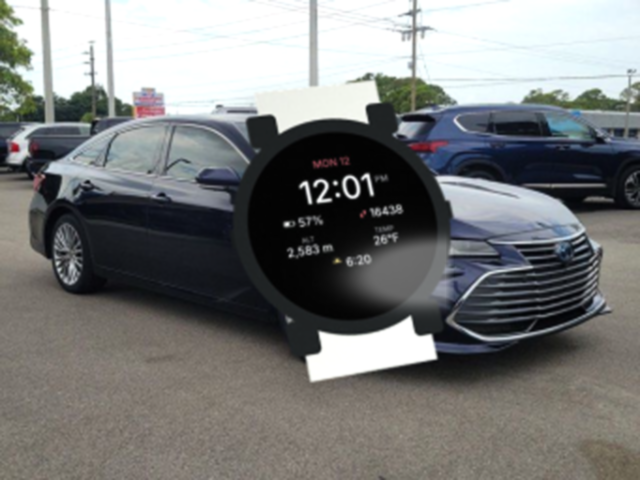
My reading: 12:01
